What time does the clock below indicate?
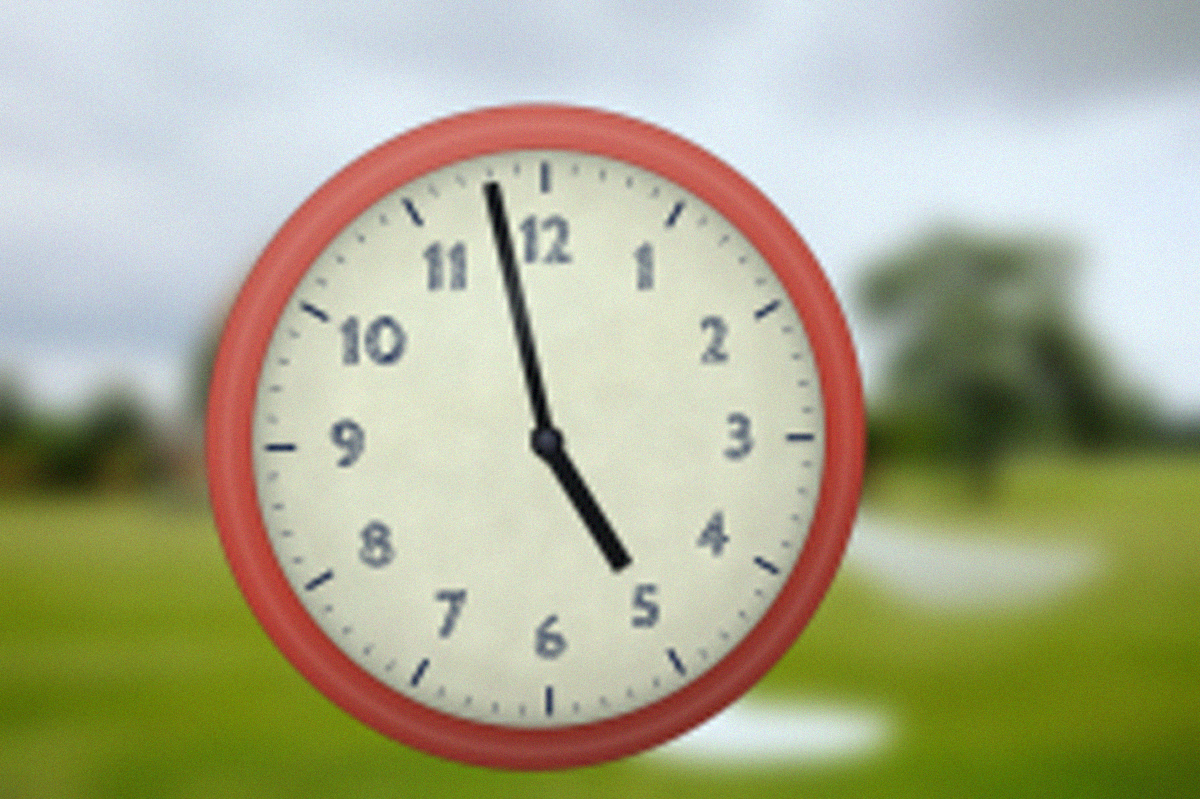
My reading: 4:58
